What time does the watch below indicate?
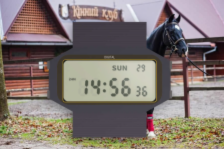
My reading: 14:56:36
